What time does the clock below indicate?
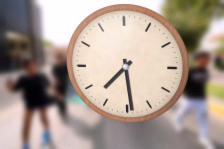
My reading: 7:29
